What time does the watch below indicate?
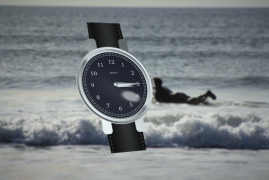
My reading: 3:15
